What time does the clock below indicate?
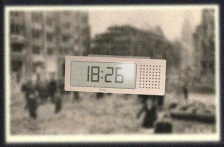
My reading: 18:26
